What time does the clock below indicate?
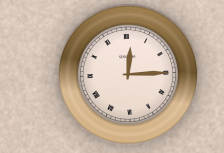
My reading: 12:15
